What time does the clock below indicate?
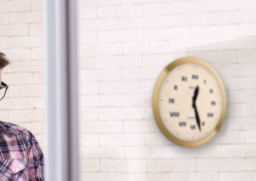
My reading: 12:27
